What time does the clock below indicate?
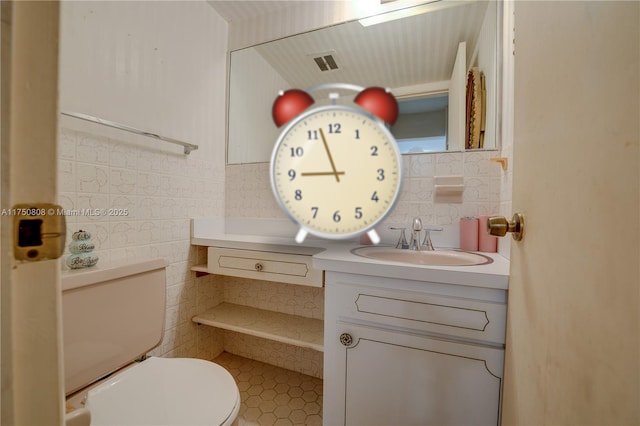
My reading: 8:57
